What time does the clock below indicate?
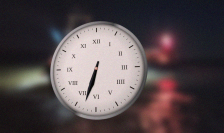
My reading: 6:33
